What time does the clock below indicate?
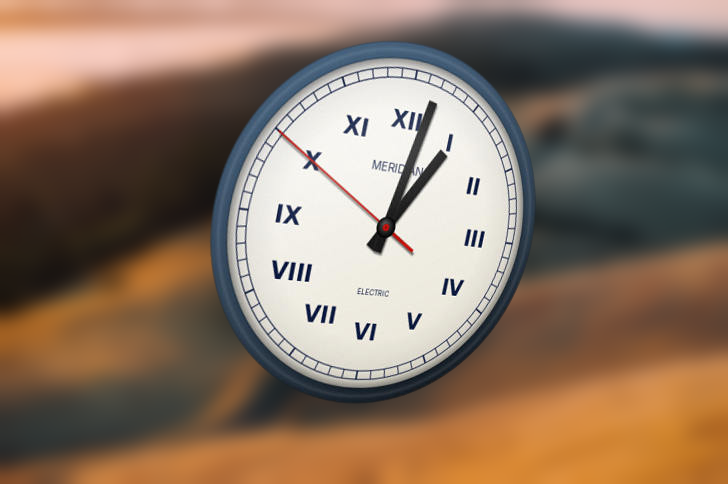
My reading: 1:01:50
